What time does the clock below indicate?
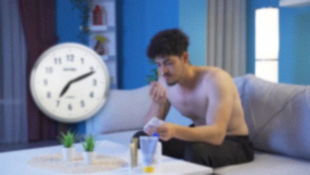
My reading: 7:11
